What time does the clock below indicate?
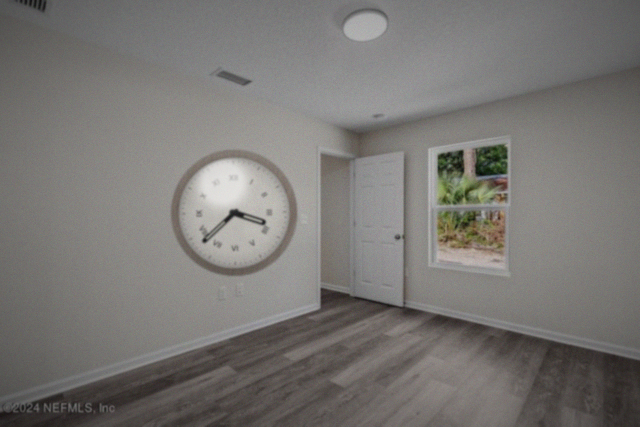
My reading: 3:38
